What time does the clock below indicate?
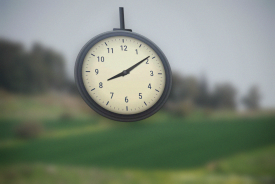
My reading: 8:09
